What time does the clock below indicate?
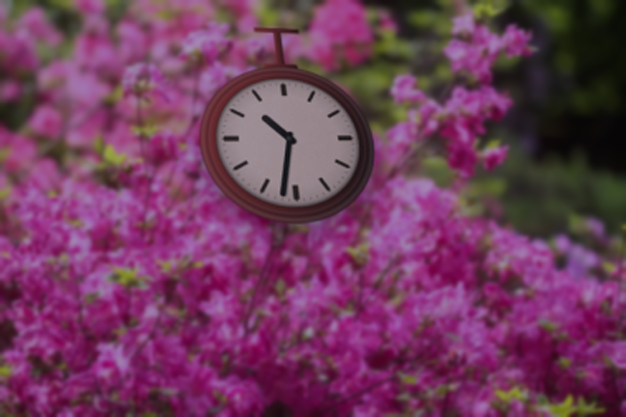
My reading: 10:32
